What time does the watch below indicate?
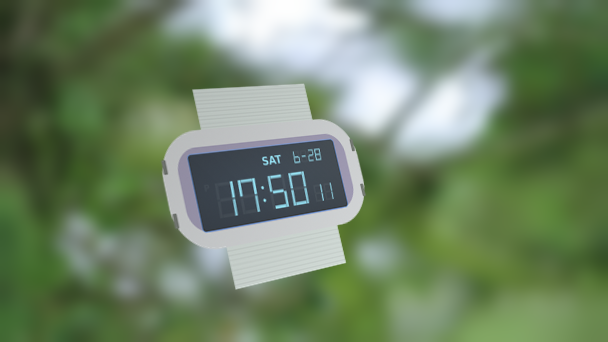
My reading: 17:50:11
